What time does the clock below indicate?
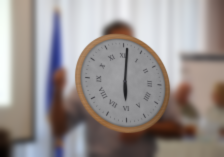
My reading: 6:01
